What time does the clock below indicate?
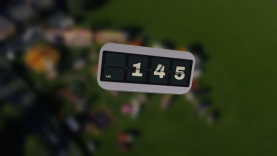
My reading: 1:45
